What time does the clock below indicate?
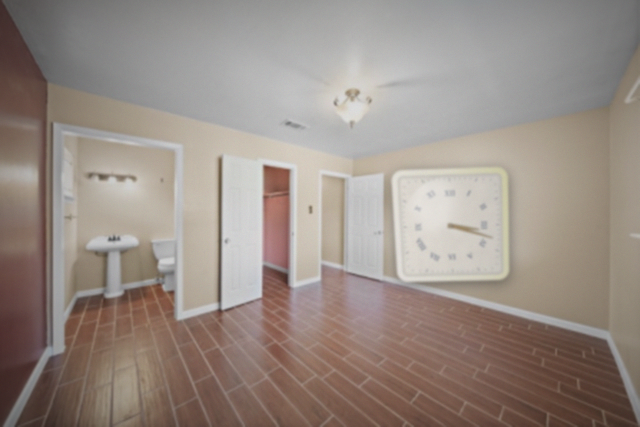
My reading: 3:18
